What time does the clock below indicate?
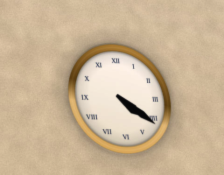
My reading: 4:21
